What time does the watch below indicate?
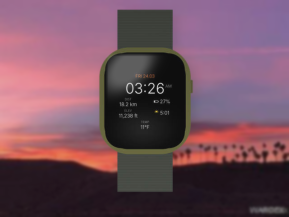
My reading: 3:26
